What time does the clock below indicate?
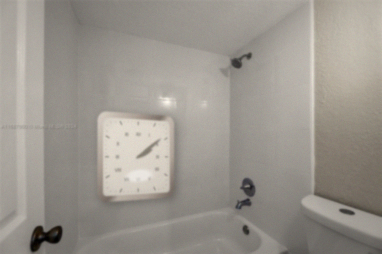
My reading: 2:09
